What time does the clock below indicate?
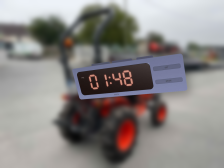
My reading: 1:48
